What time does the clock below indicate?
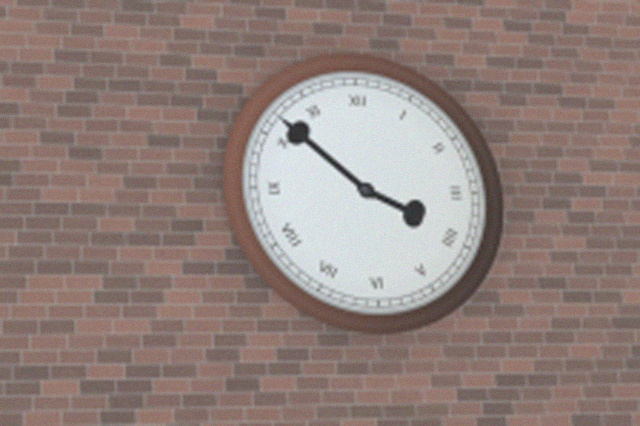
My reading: 3:52
